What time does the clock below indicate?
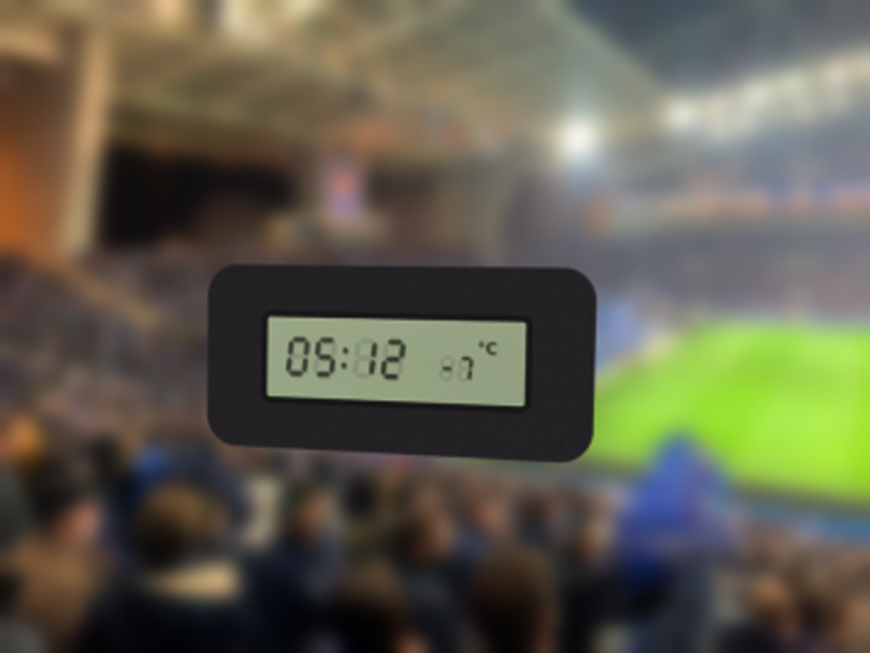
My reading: 5:12
